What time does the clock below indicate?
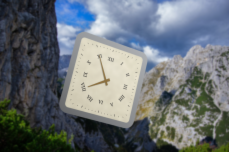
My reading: 7:55
